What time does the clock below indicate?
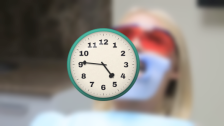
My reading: 4:46
